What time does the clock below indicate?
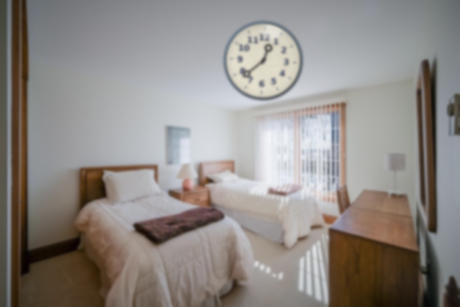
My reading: 12:38
